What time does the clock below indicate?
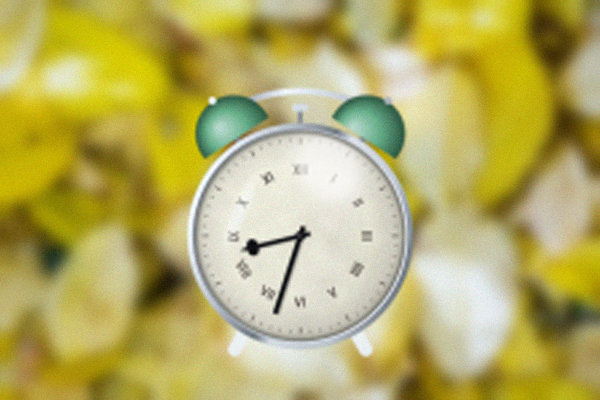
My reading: 8:33
